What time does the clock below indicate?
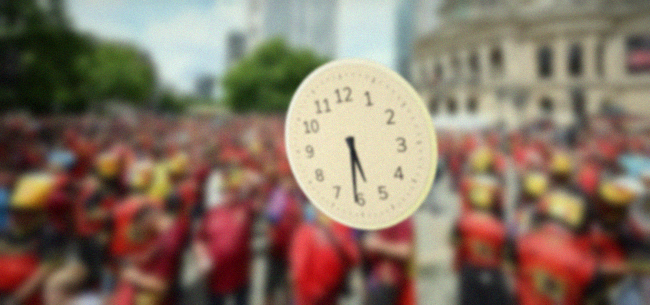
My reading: 5:31
